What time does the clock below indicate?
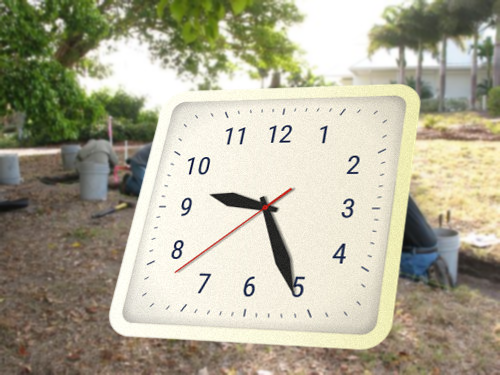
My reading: 9:25:38
